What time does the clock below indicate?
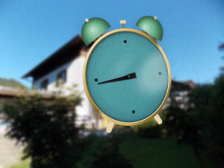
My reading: 8:44
